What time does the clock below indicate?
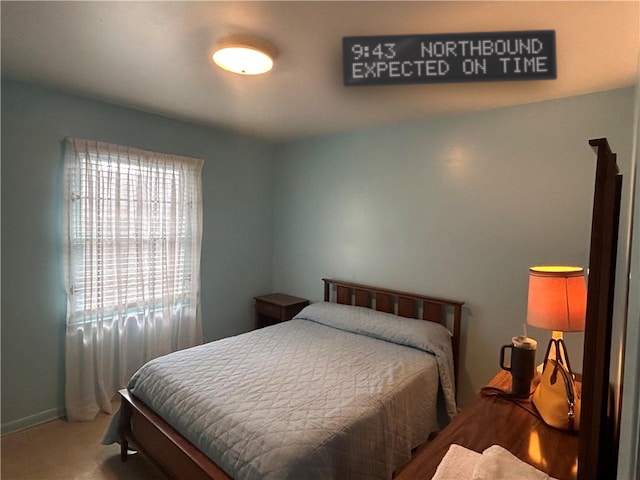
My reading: 9:43
